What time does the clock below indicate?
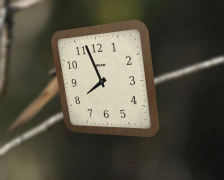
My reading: 7:57
